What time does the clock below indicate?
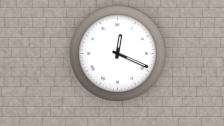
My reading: 12:19
